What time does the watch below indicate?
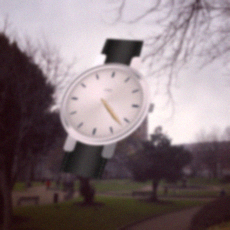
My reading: 4:22
